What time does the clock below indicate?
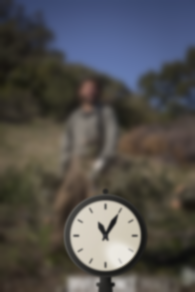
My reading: 11:05
